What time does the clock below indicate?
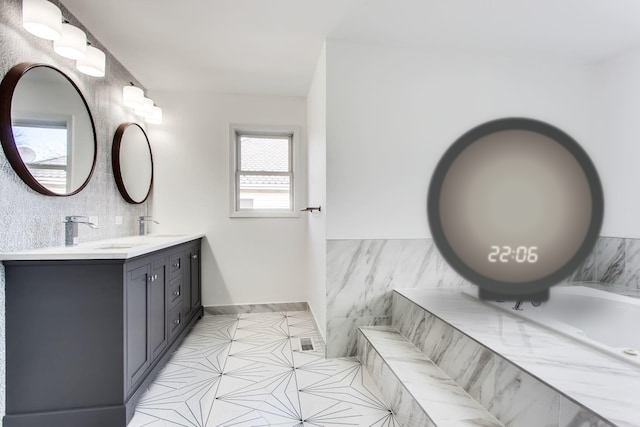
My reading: 22:06
